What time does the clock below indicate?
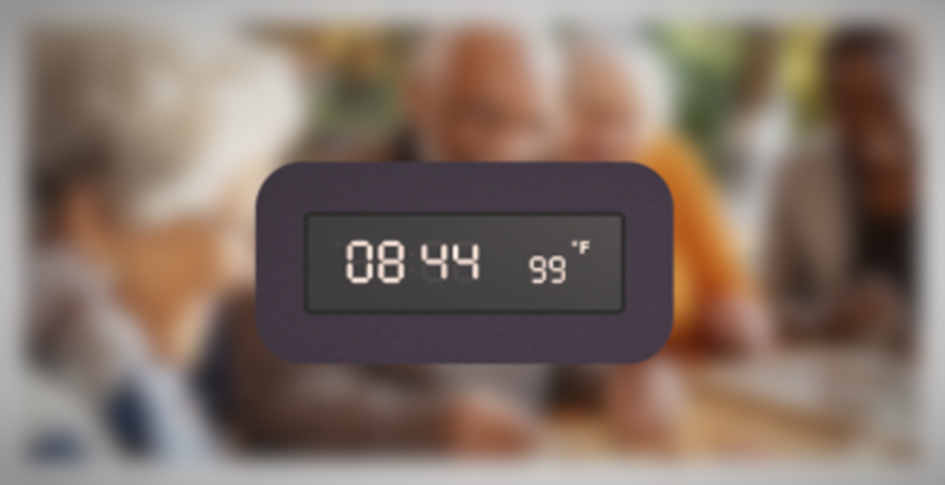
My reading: 8:44
